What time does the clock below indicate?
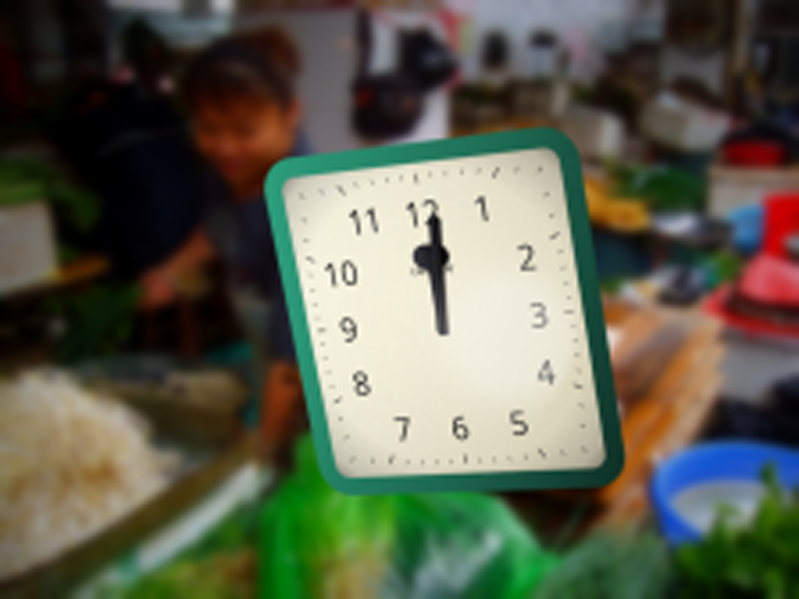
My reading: 12:01
